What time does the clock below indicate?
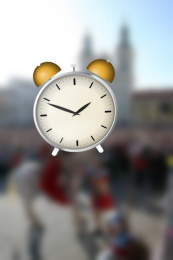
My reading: 1:49
